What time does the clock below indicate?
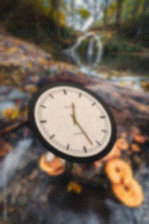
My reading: 12:27
